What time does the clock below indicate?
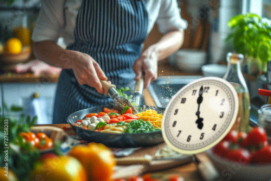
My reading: 4:58
